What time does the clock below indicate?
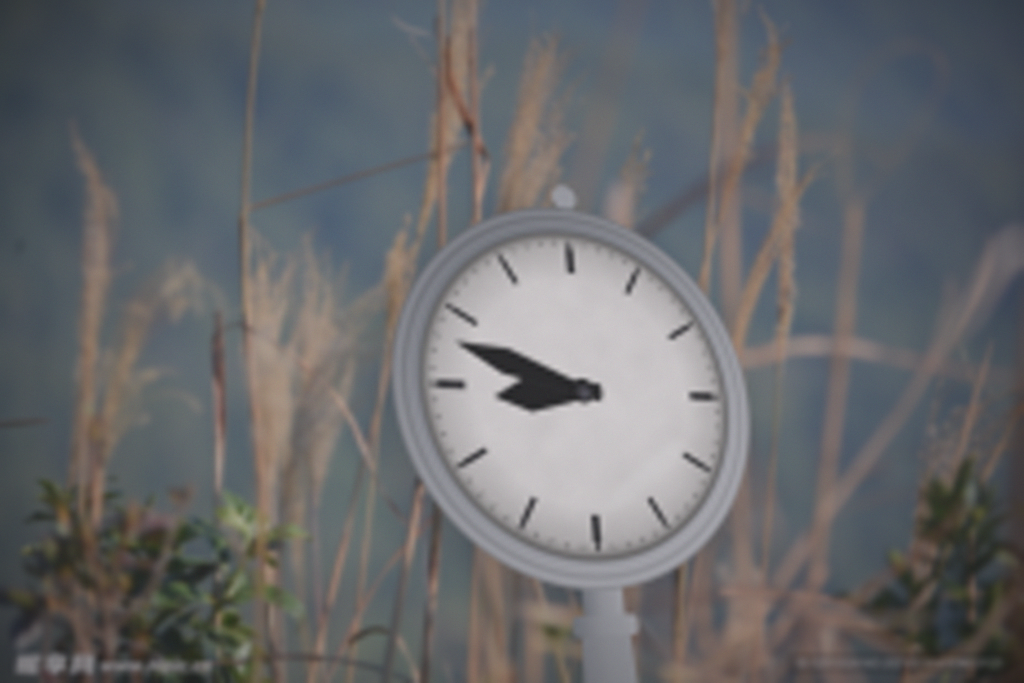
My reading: 8:48
